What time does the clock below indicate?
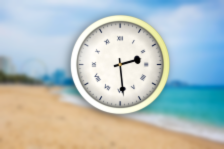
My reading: 2:29
